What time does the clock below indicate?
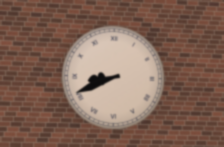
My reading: 8:41
